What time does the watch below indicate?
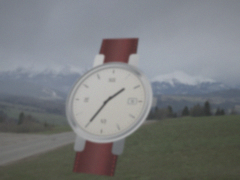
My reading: 1:35
